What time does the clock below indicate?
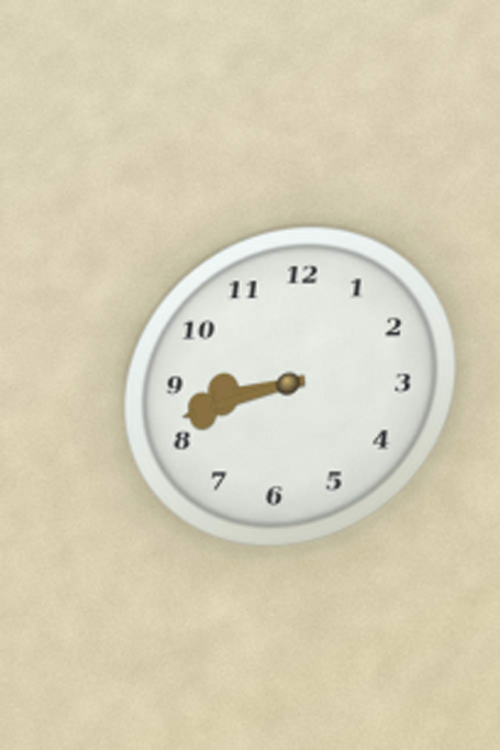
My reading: 8:42
